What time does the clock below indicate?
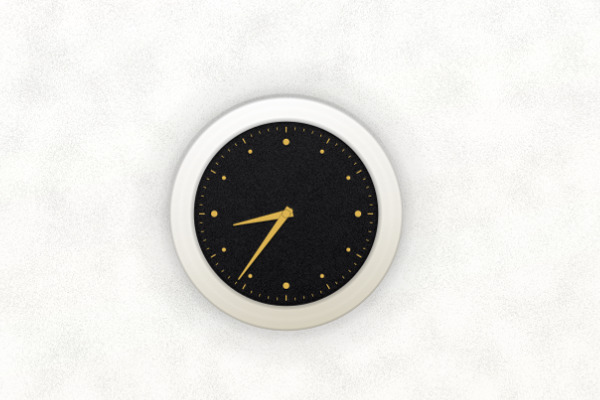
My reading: 8:36
